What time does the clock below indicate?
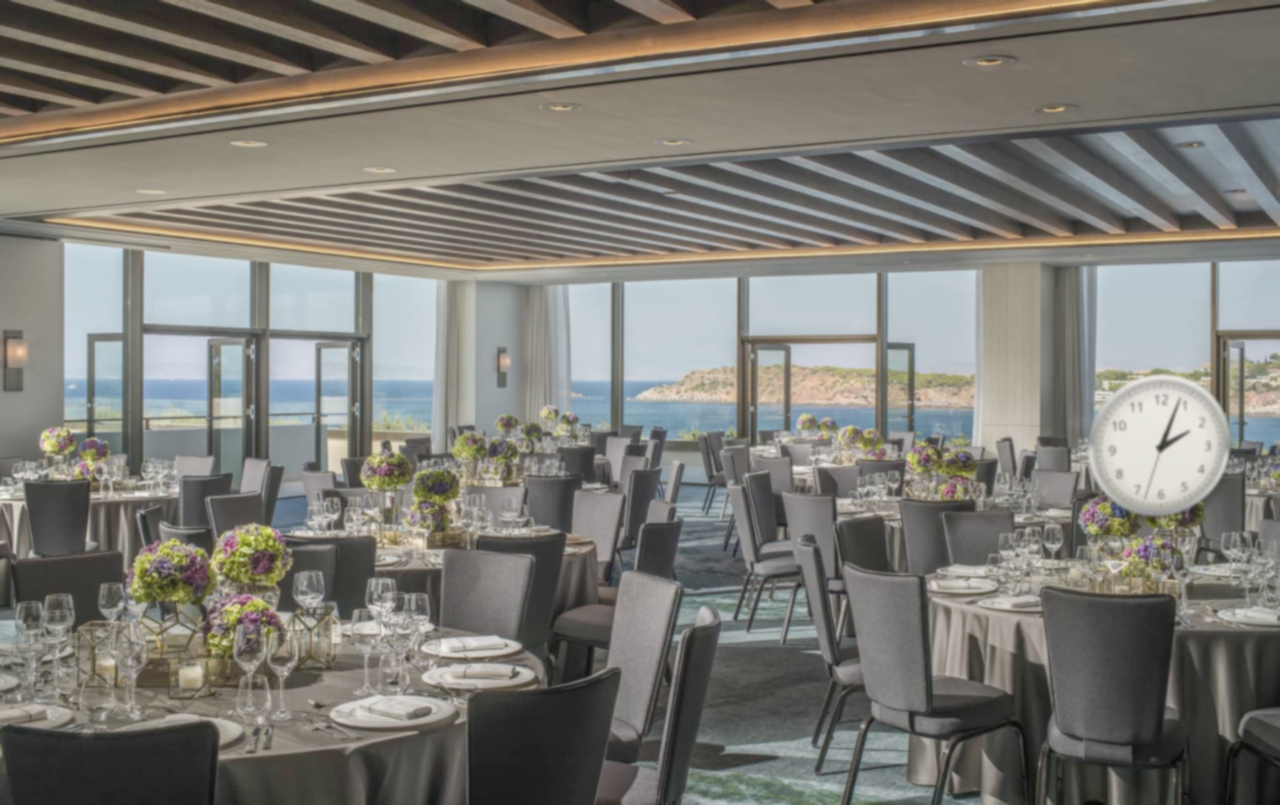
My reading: 2:03:33
